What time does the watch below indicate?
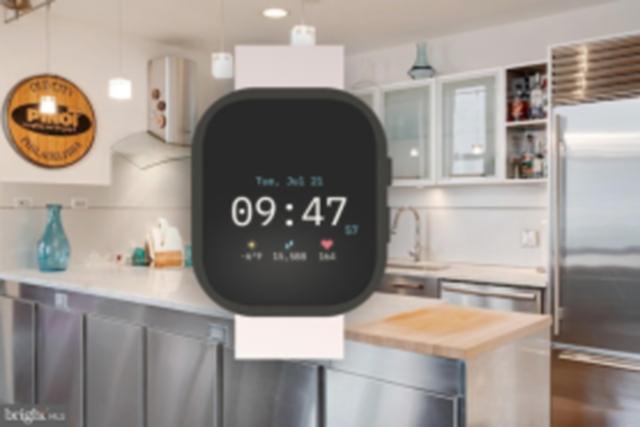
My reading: 9:47
